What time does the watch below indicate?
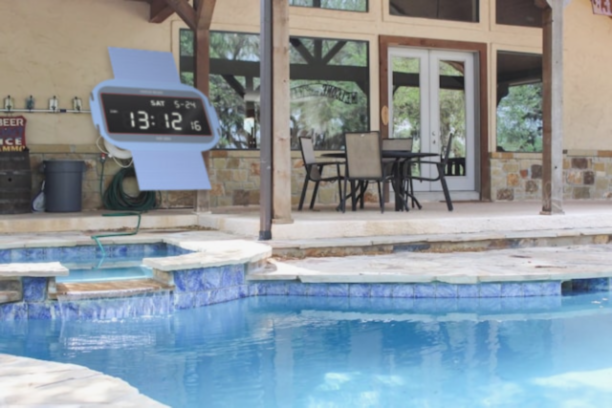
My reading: 13:12
